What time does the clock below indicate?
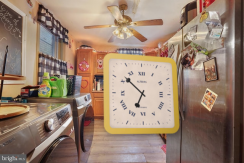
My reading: 6:52
